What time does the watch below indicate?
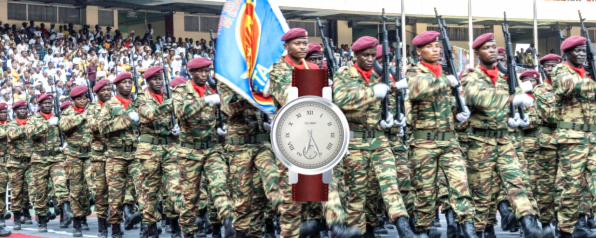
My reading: 6:26
